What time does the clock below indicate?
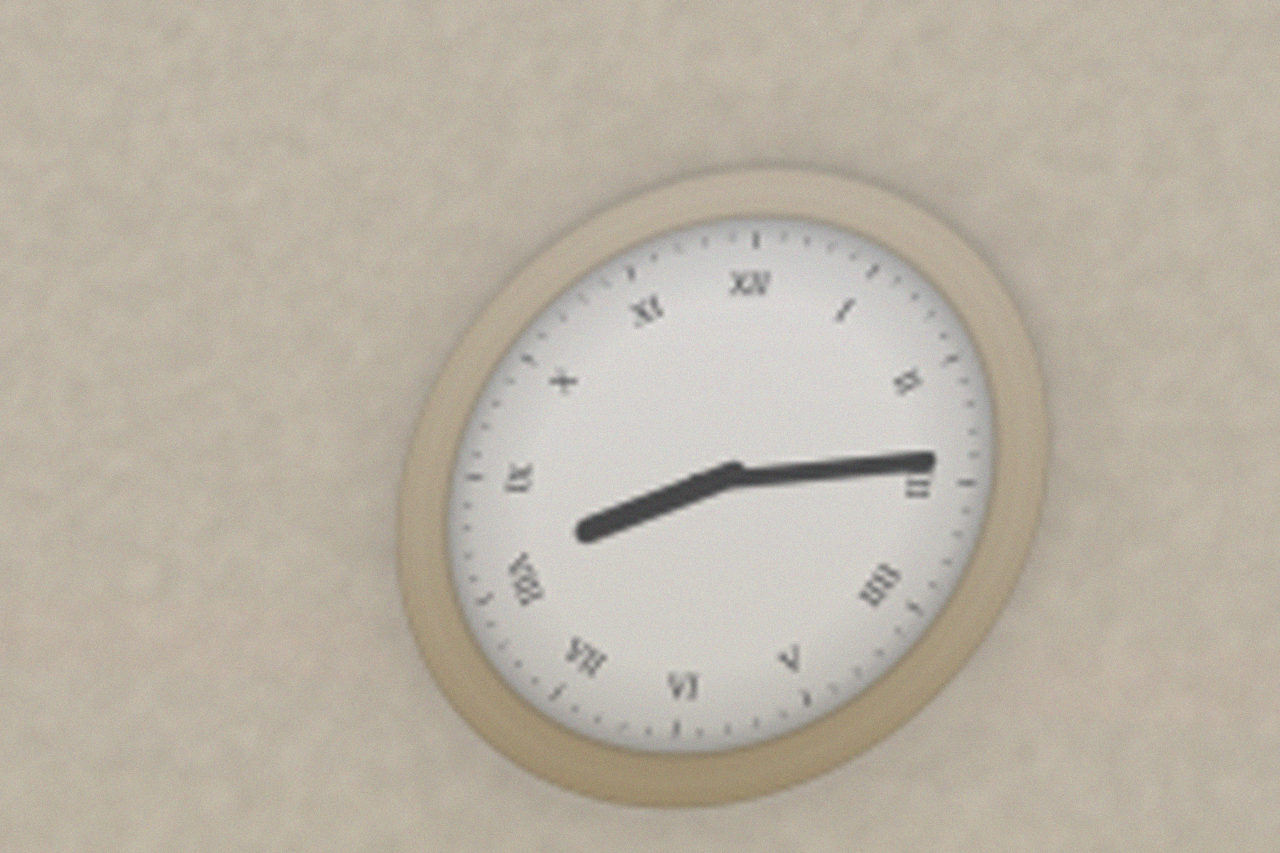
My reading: 8:14
